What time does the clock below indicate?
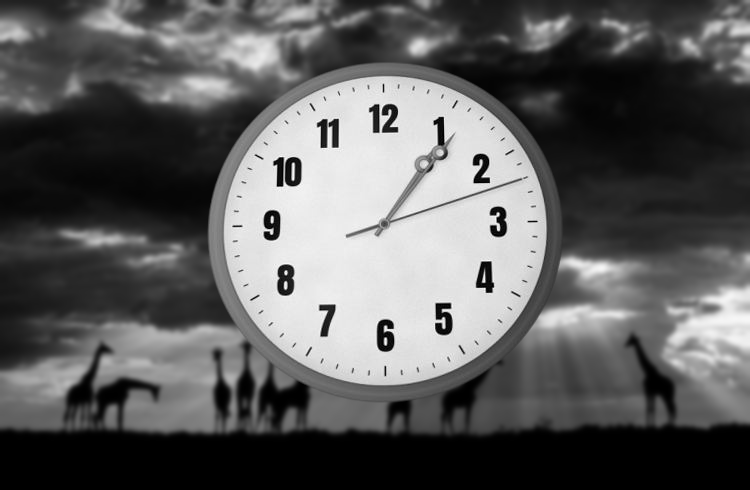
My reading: 1:06:12
